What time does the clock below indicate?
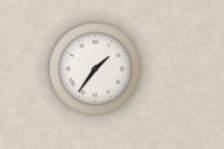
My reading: 1:36
